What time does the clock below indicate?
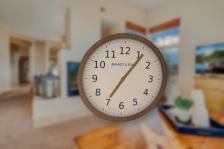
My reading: 7:06
